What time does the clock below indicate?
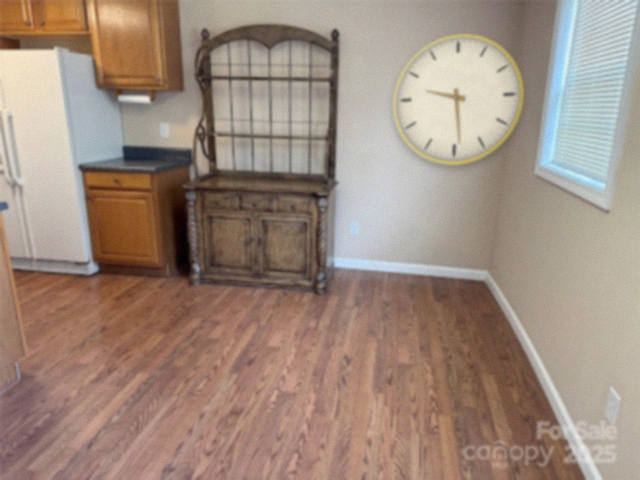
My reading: 9:29
